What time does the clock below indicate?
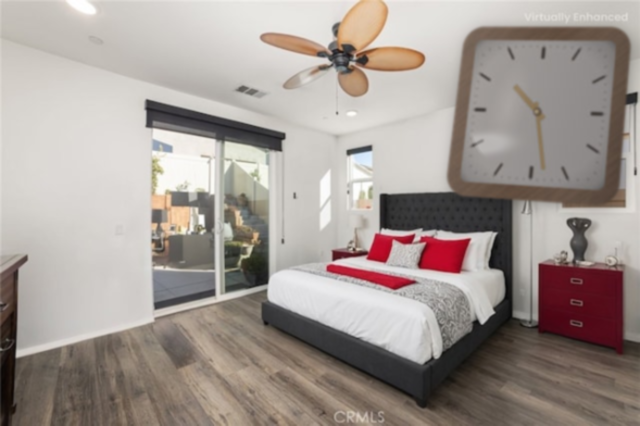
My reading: 10:28
